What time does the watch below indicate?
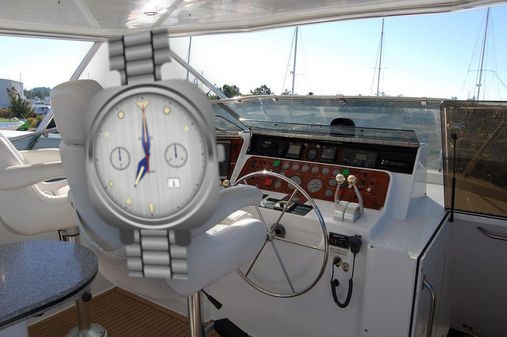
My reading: 7:00
